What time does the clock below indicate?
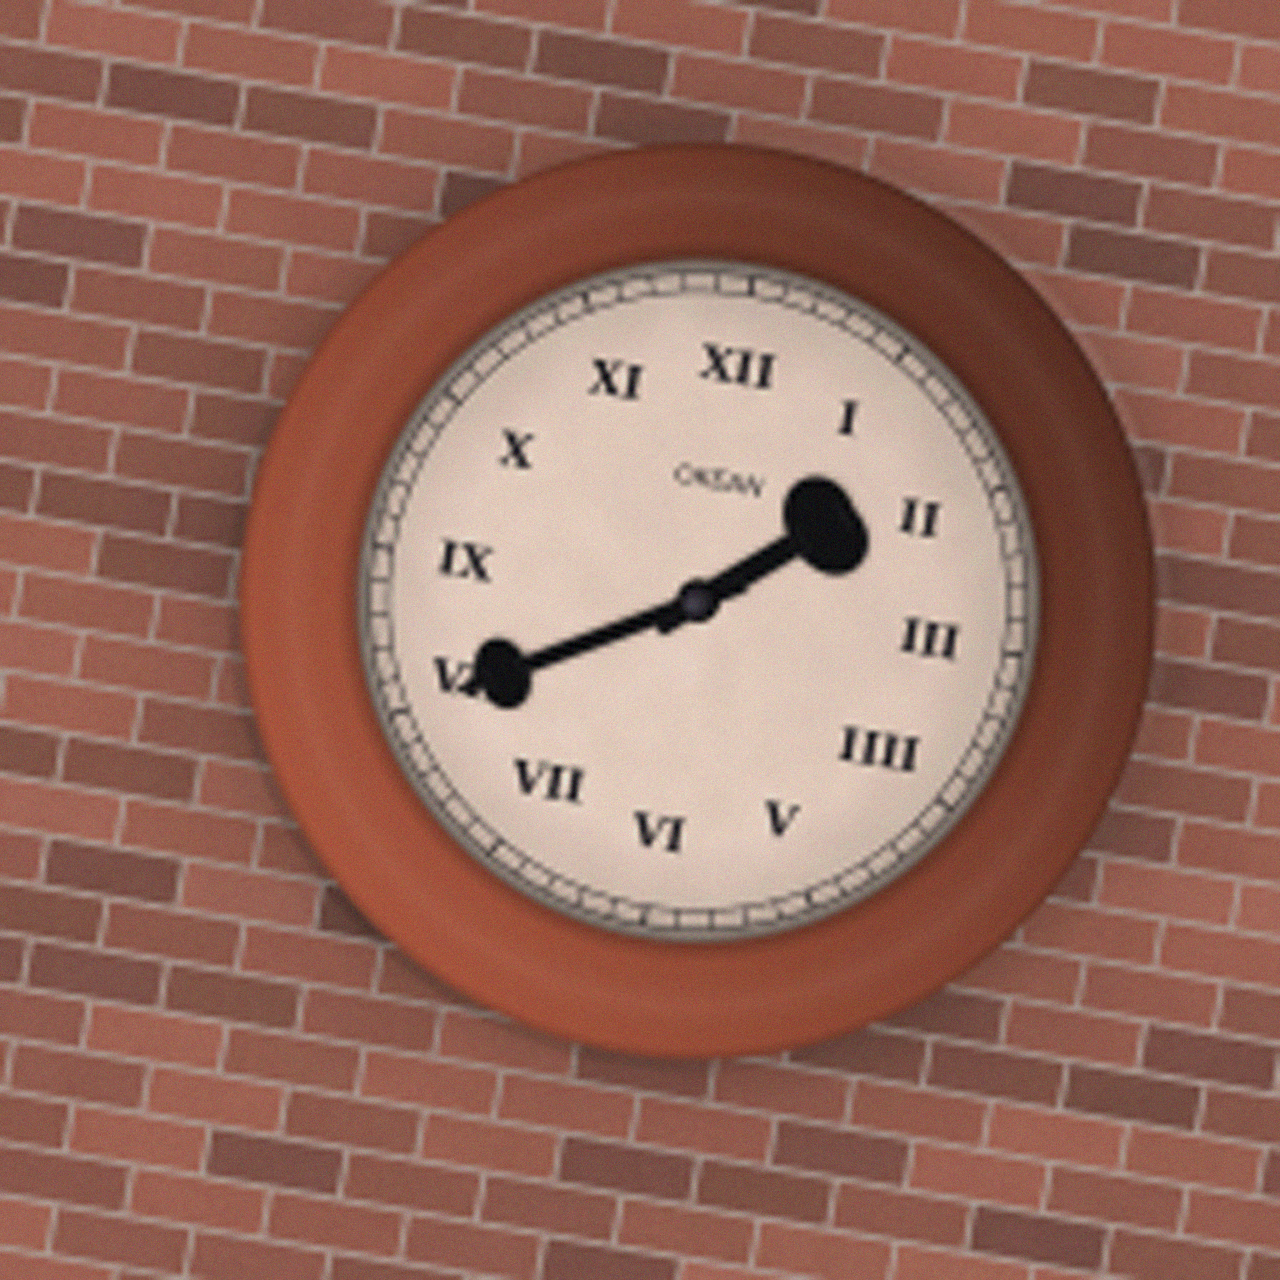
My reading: 1:40
